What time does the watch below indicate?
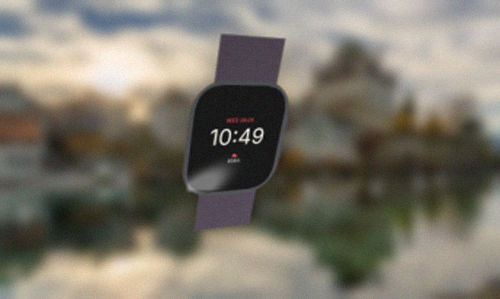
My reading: 10:49
